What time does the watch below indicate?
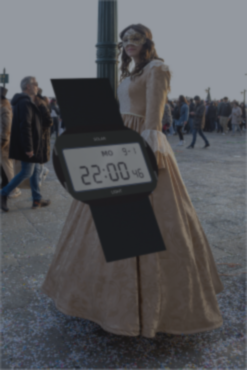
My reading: 22:00
